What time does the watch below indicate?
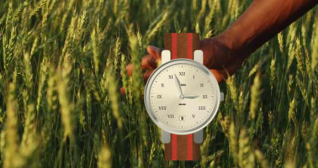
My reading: 2:57
